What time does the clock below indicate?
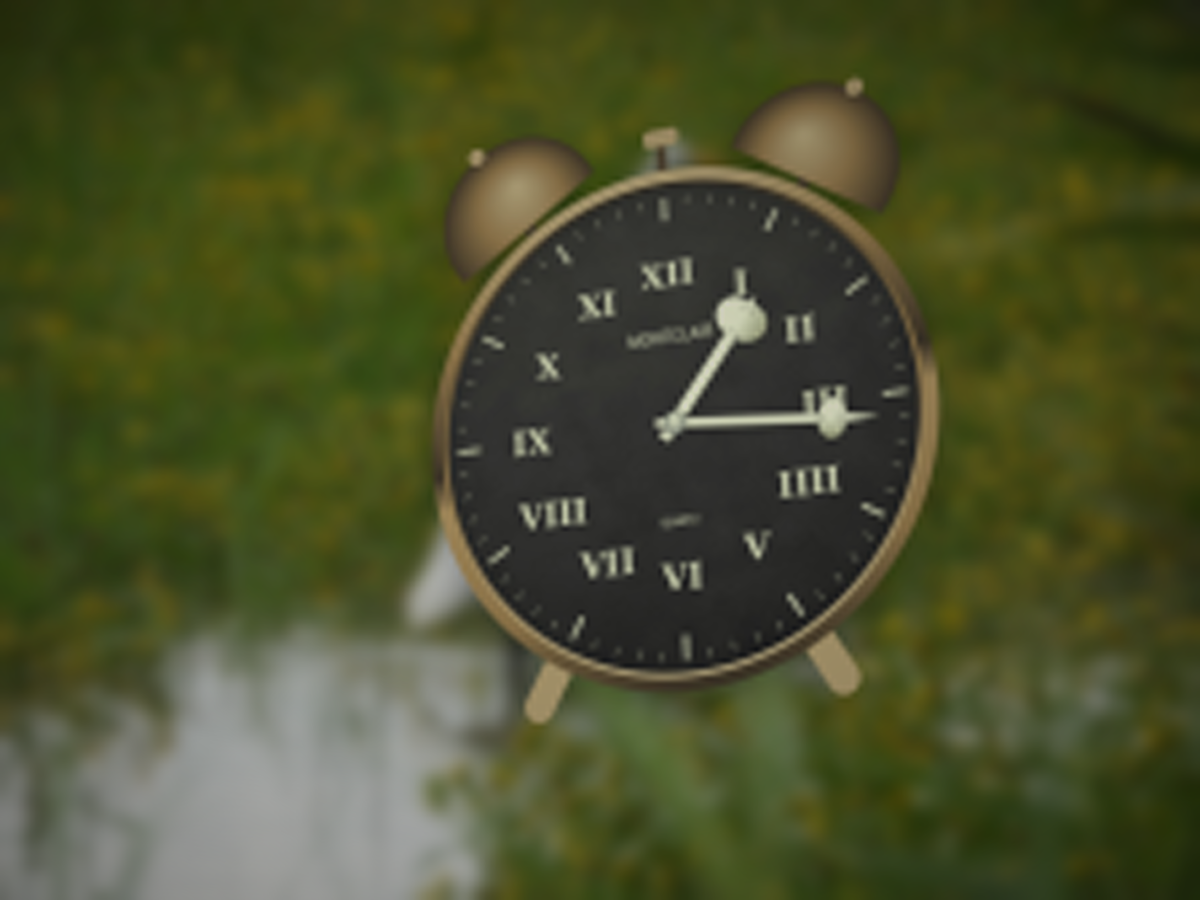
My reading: 1:16
